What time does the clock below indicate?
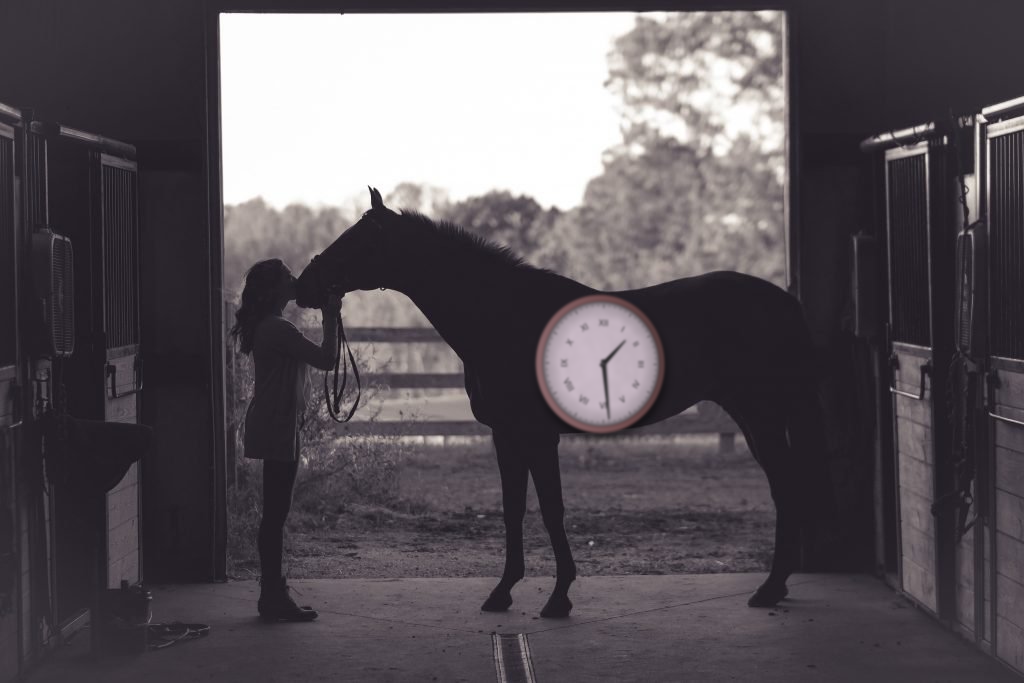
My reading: 1:29
